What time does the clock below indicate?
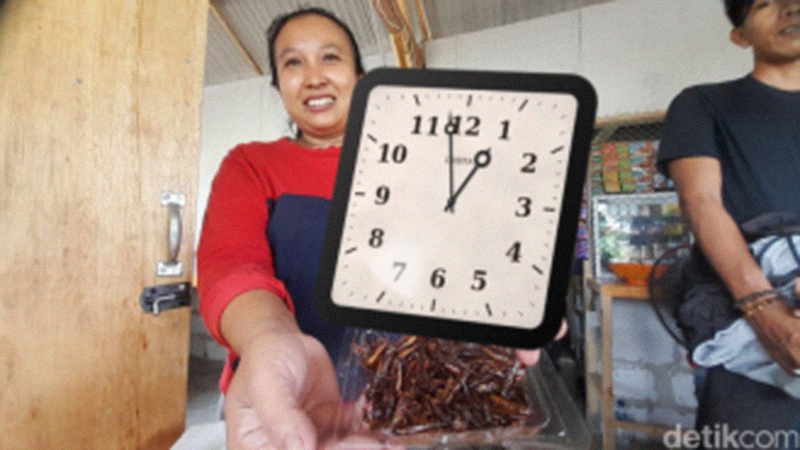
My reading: 12:58
